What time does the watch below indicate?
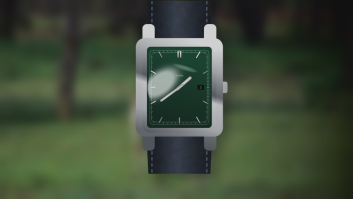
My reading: 1:39
